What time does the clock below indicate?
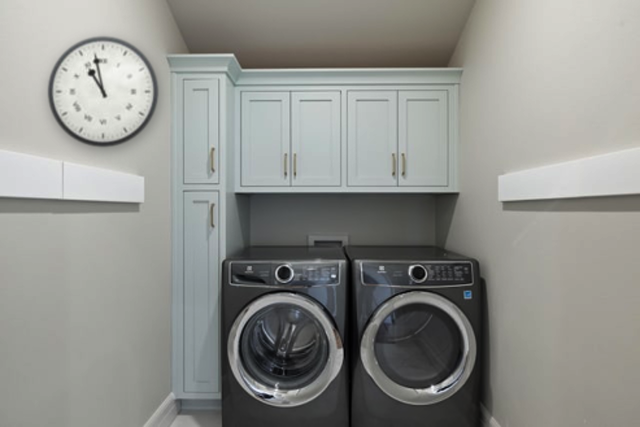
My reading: 10:58
